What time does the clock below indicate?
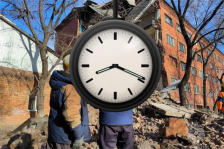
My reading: 8:19
